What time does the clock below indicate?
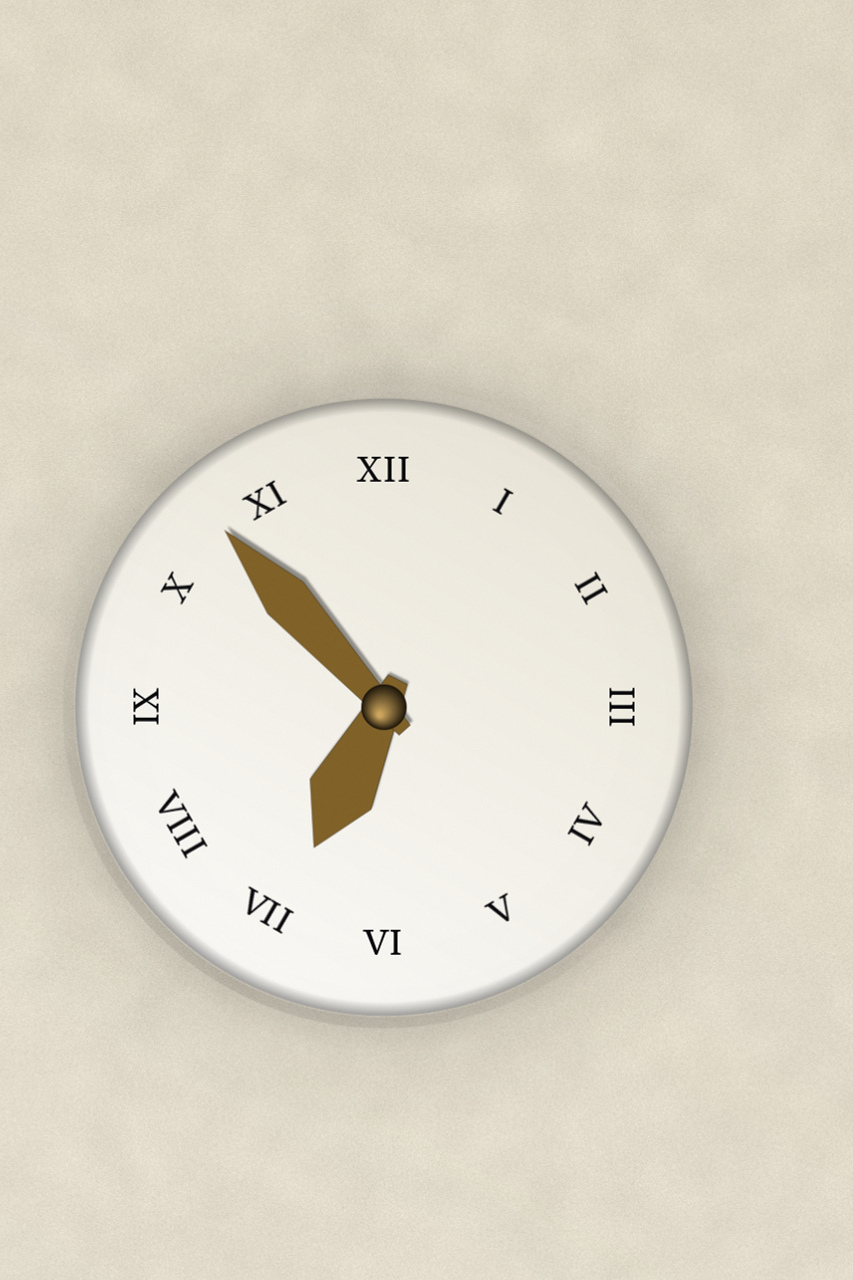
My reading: 6:53
